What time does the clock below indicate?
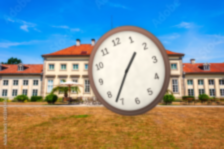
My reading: 1:37
